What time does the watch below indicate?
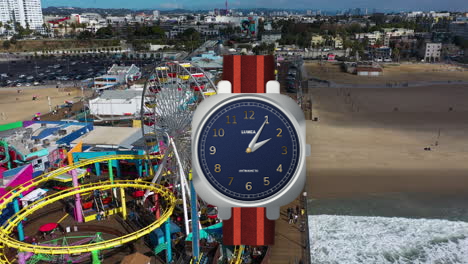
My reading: 2:05
